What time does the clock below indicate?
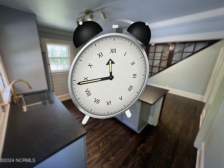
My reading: 11:44
